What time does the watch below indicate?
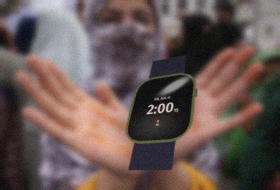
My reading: 2:00
